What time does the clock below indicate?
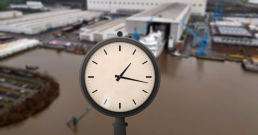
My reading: 1:17
